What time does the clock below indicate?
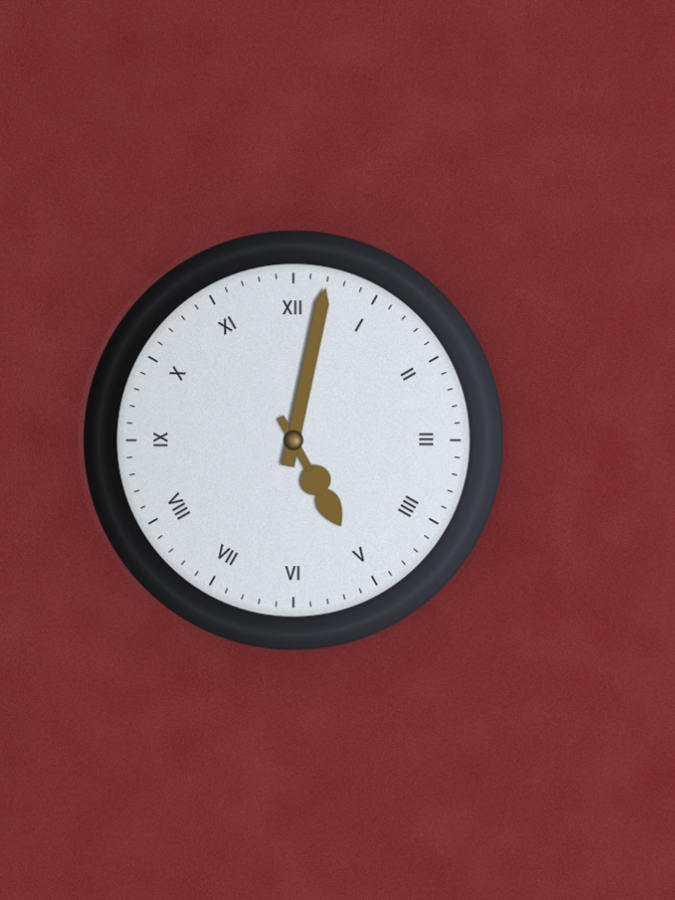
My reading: 5:02
